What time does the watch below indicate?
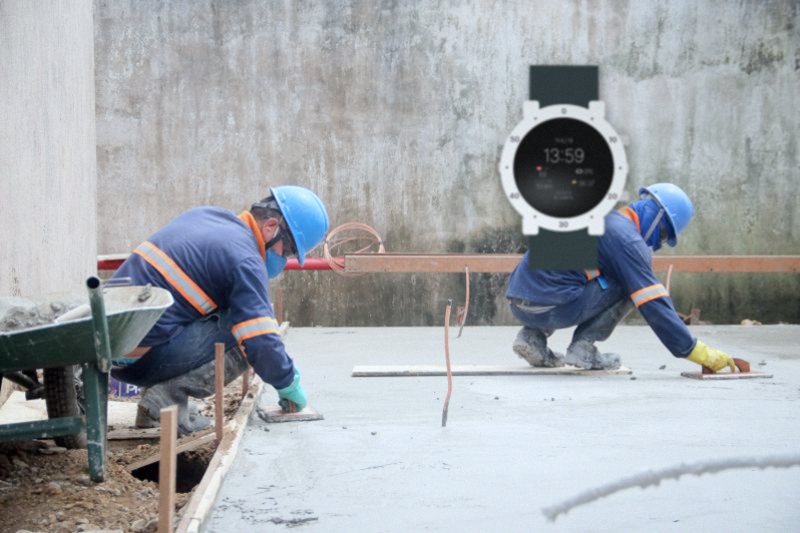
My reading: 13:59
